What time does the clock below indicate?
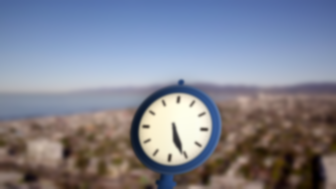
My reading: 5:26
